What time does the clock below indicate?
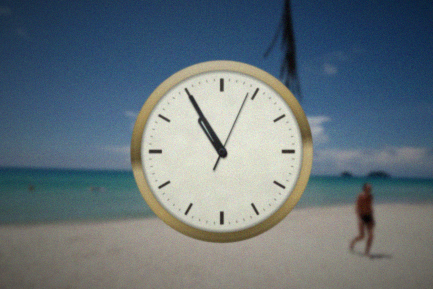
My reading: 10:55:04
